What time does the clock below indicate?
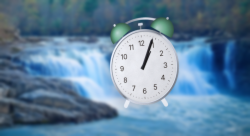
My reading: 1:04
